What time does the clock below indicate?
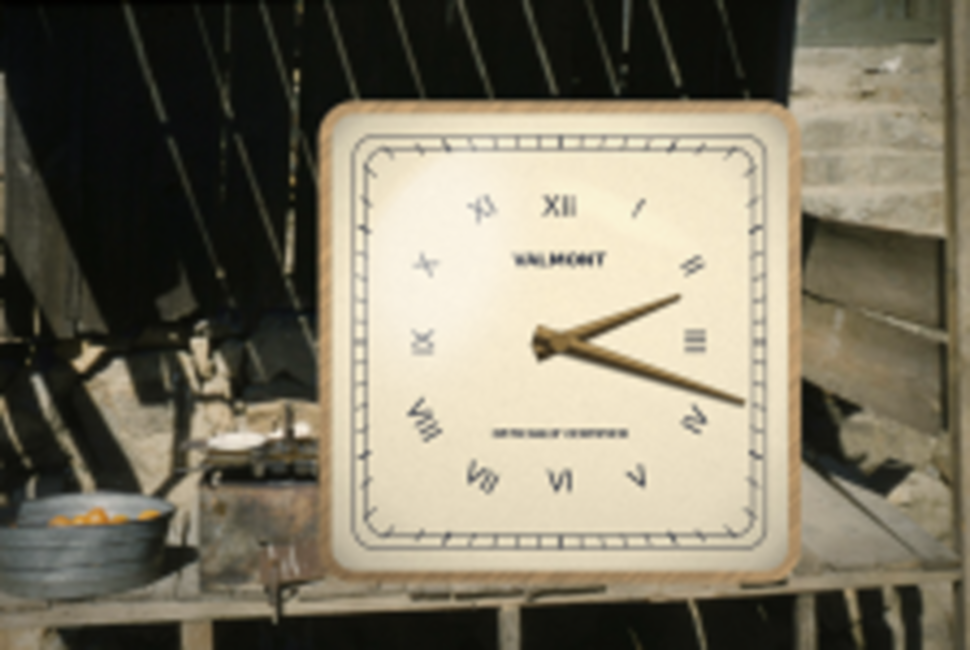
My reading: 2:18
